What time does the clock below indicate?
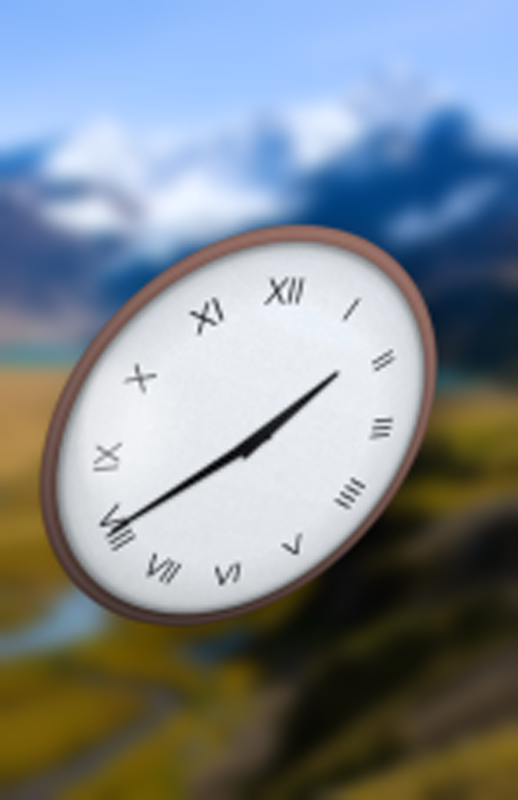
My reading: 1:40
